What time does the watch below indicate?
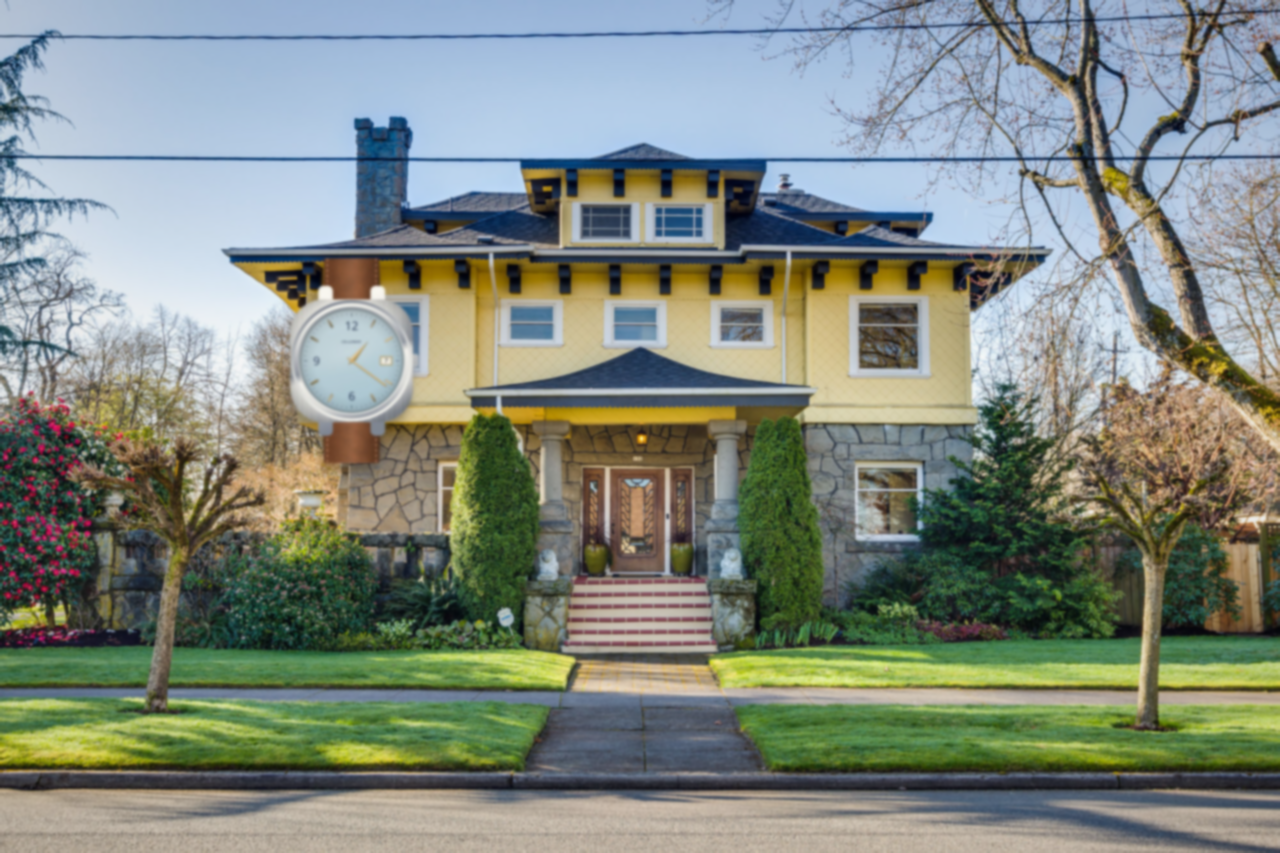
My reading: 1:21
